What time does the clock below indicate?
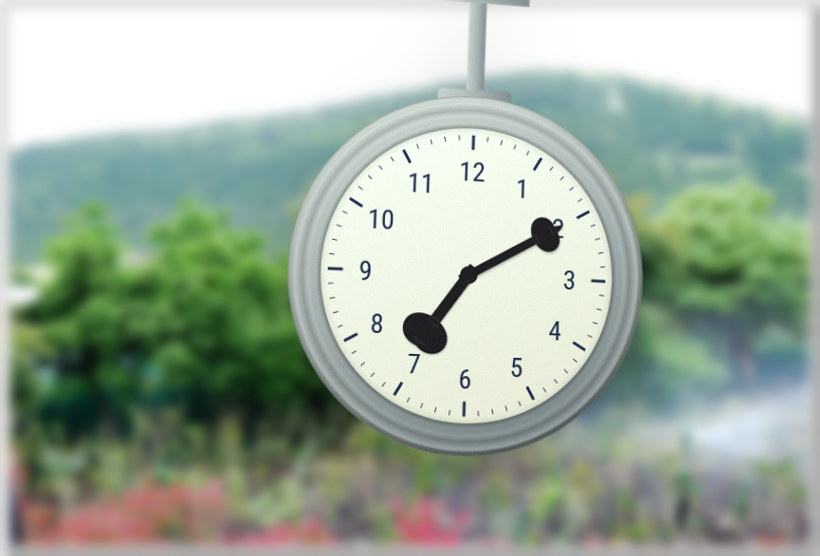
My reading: 7:10
